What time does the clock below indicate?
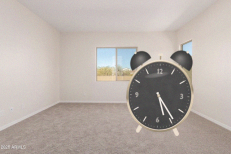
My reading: 5:24
